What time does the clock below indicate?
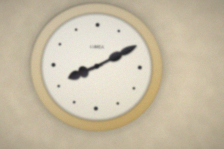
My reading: 8:10
